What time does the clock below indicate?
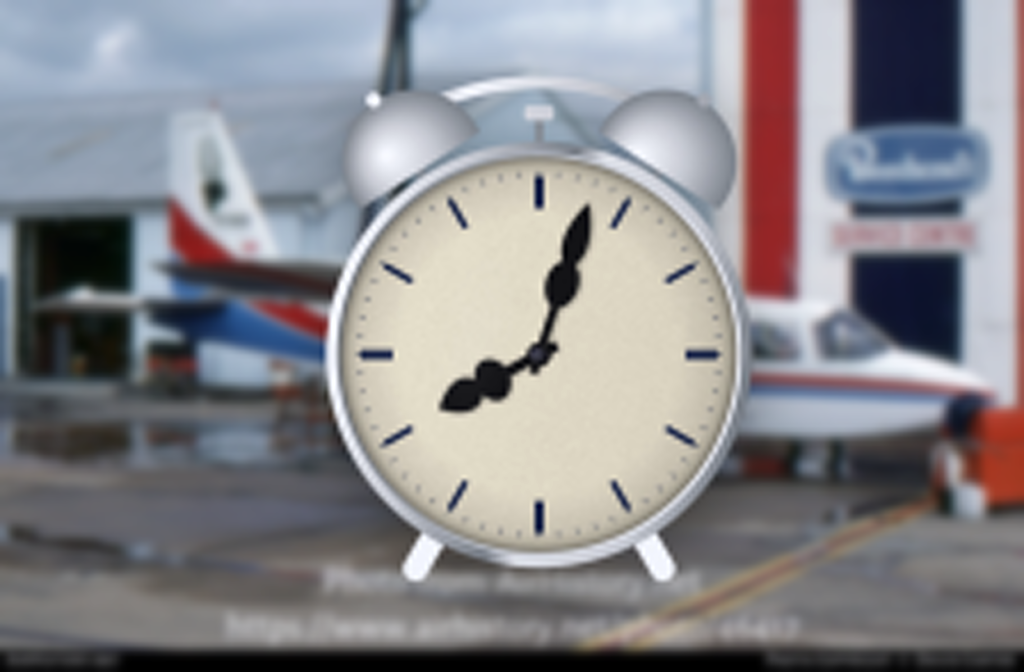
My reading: 8:03
